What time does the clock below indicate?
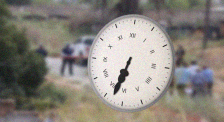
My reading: 6:33
